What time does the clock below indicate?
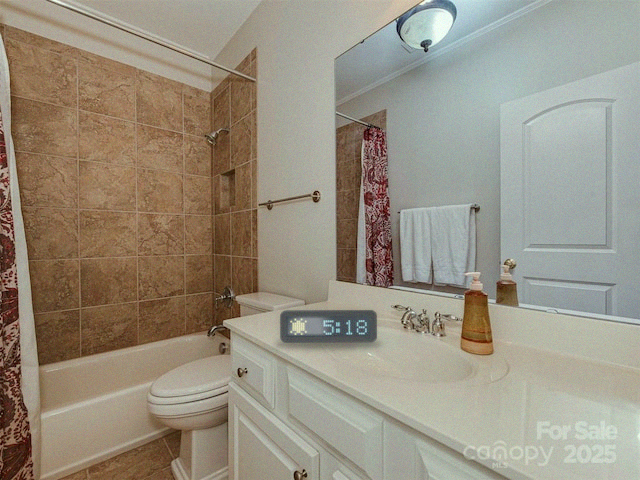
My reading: 5:18
